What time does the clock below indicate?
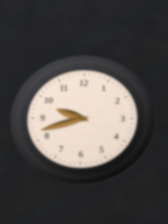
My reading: 9:42
